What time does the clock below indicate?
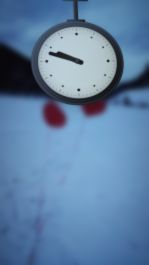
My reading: 9:48
